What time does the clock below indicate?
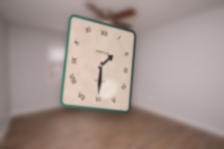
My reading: 1:30
